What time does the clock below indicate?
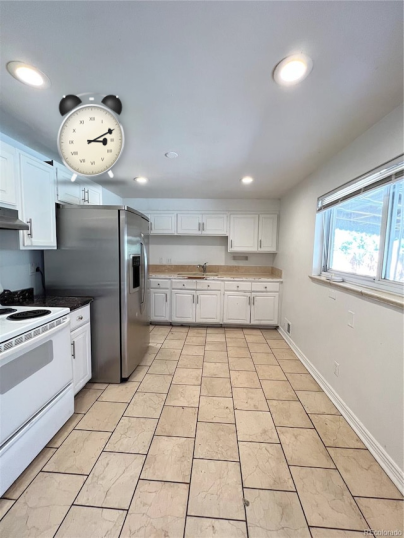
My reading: 3:11
